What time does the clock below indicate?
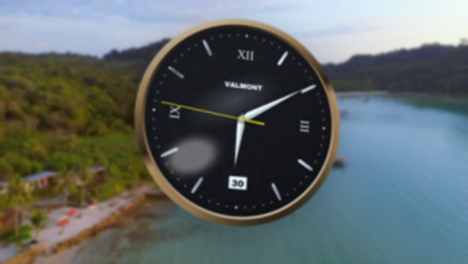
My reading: 6:09:46
